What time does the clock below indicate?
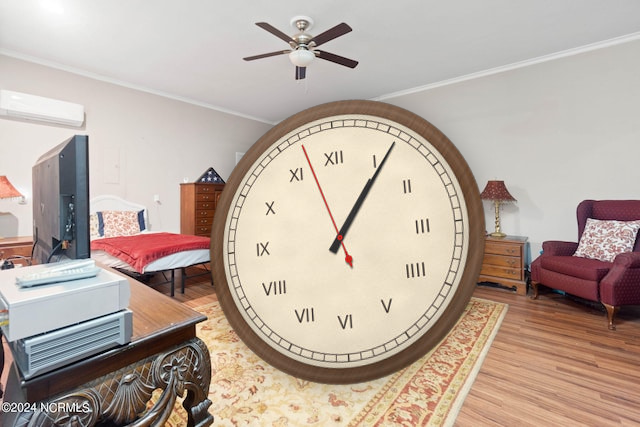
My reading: 1:05:57
